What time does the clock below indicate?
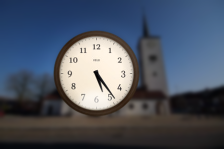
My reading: 5:24
